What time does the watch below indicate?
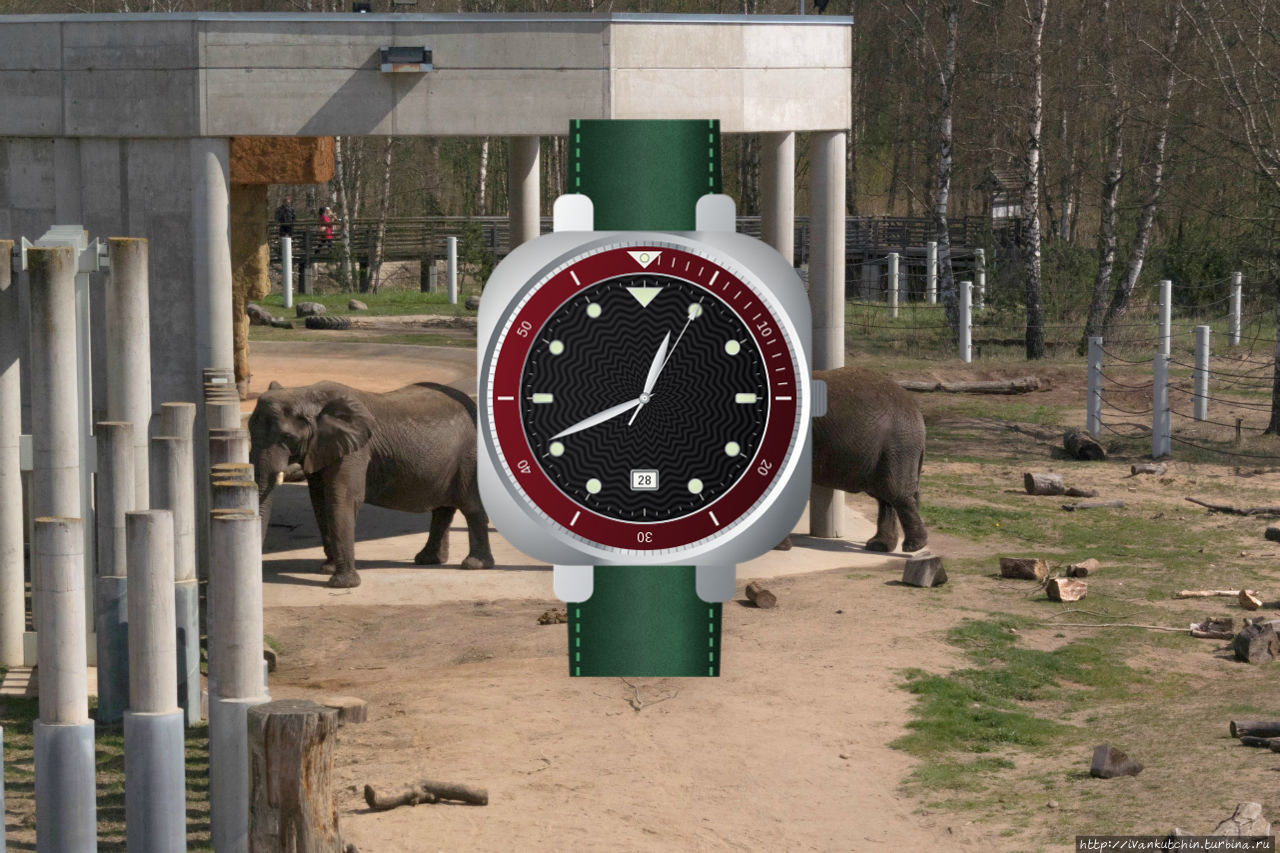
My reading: 12:41:05
